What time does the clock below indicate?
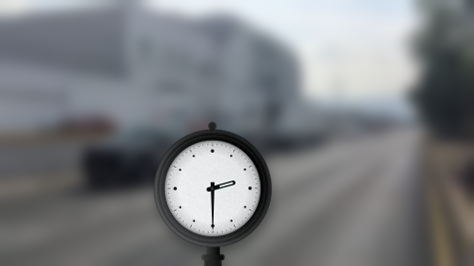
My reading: 2:30
